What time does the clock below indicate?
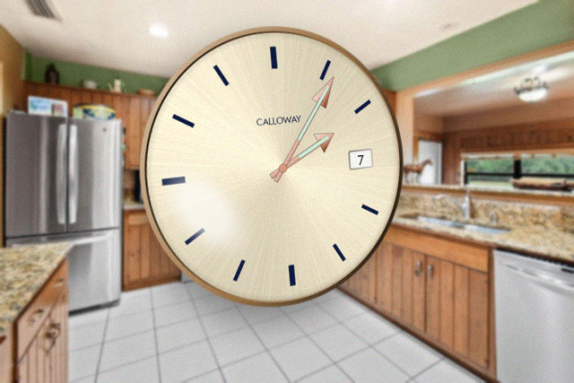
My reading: 2:06
